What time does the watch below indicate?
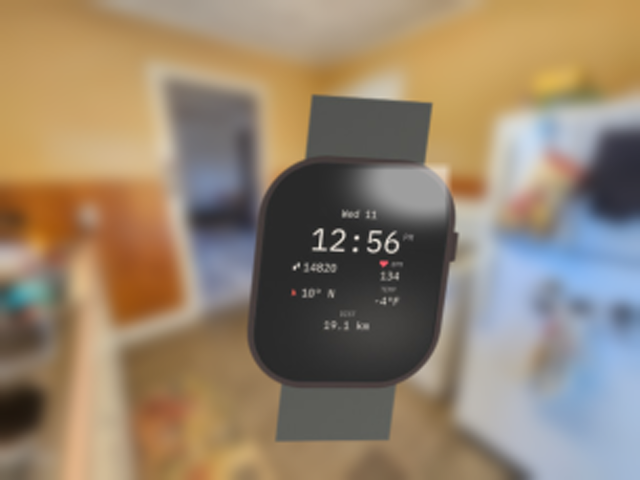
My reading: 12:56
